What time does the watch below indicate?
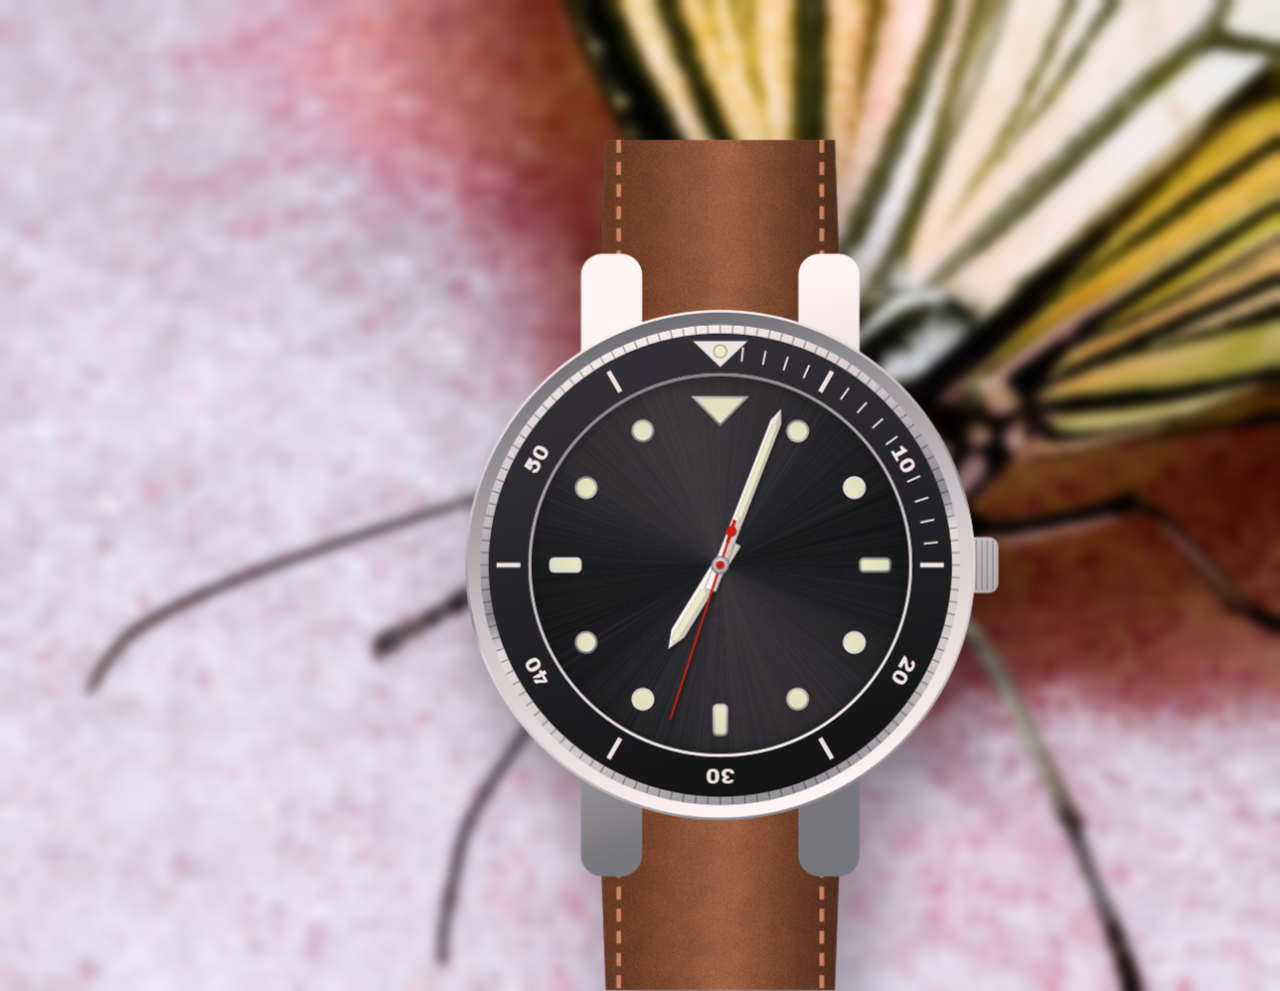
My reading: 7:03:33
